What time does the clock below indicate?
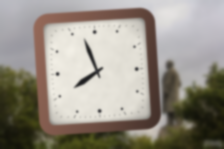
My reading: 7:57
